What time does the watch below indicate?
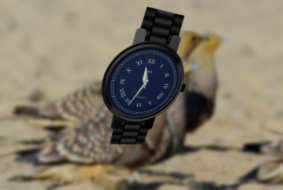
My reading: 11:34
